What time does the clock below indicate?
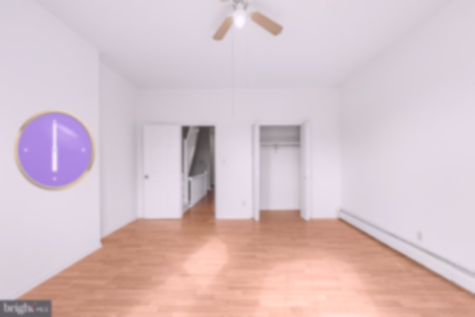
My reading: 6:00
